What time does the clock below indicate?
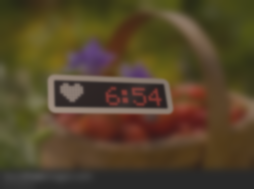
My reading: 6:54
